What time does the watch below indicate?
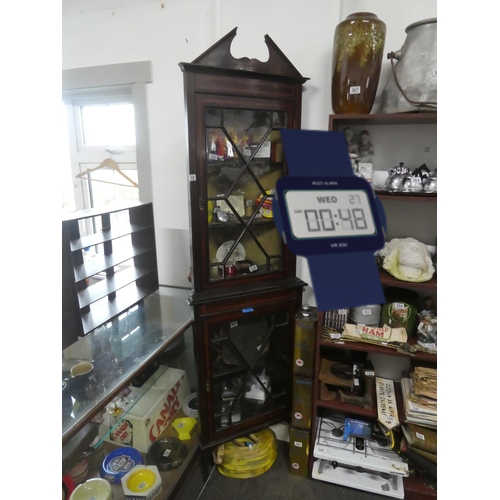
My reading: 0:48
